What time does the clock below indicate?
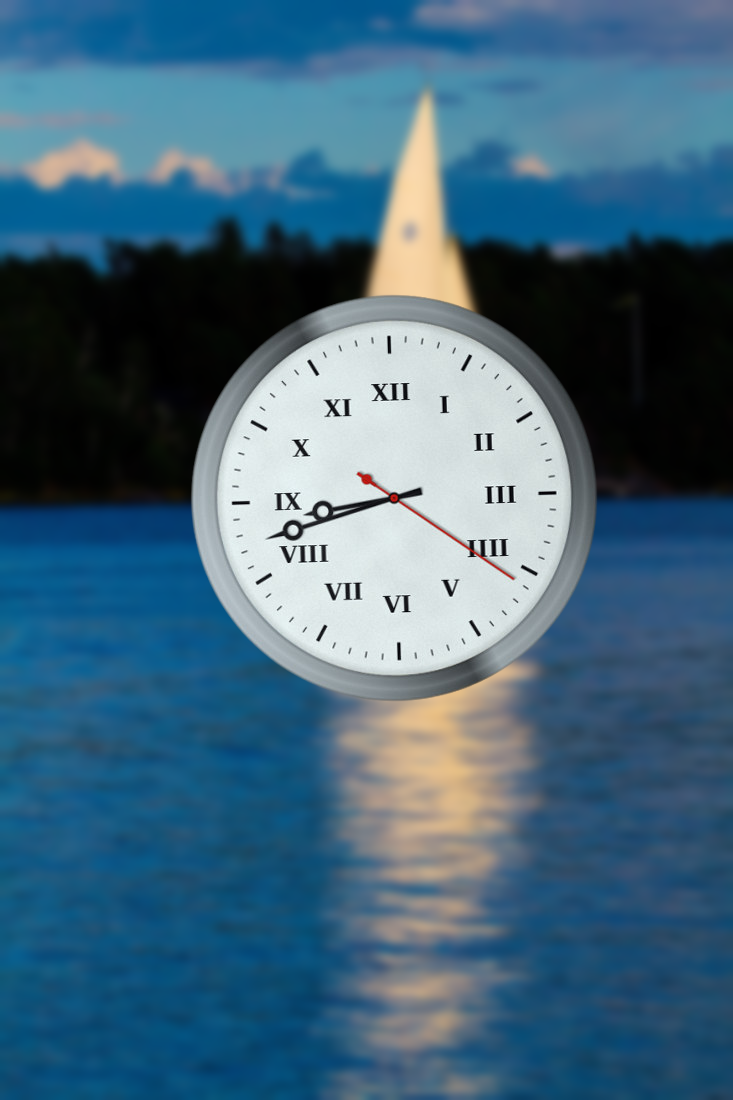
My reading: 8:42:21
